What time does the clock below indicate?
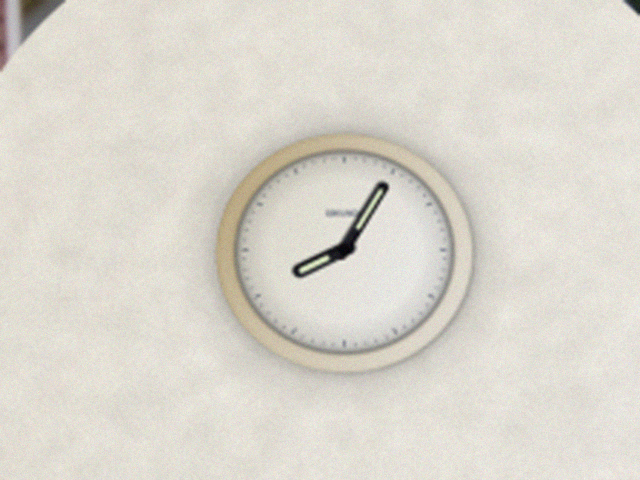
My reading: 8:05
